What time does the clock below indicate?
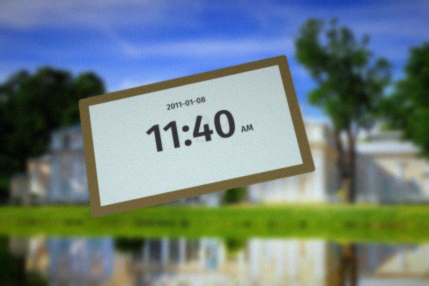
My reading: 11:40
